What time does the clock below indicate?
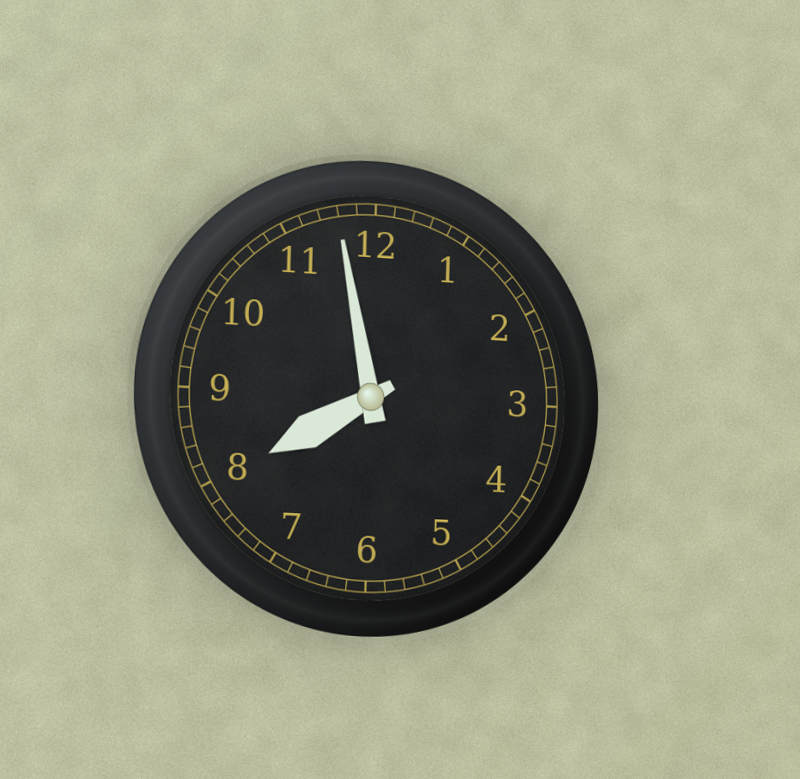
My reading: 7:58
